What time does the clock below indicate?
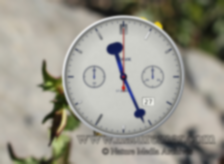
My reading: 11:26
